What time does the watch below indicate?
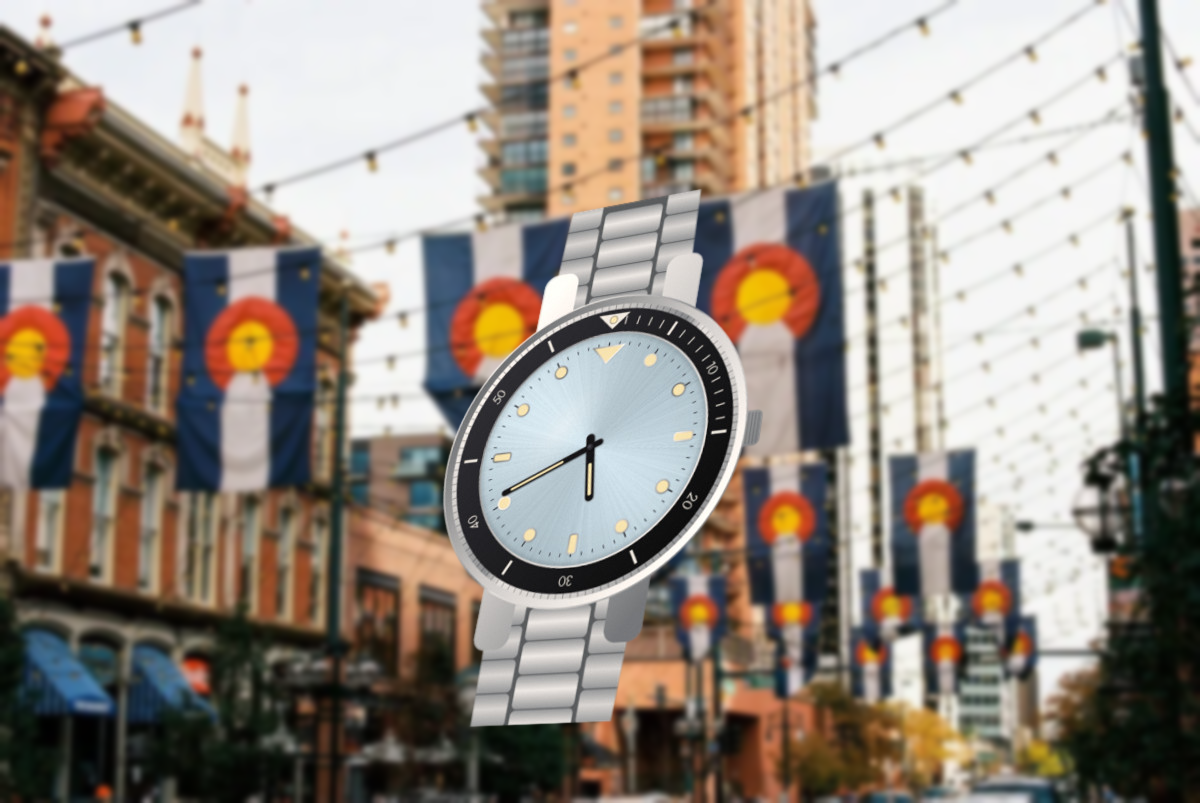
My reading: 5:41
